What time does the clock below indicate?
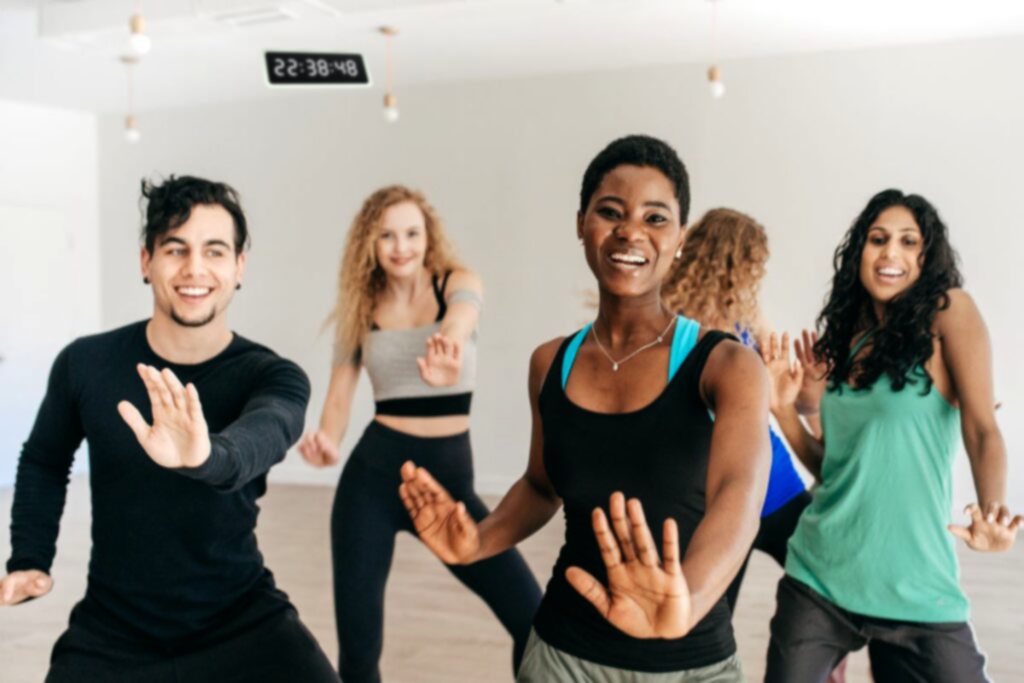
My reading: 22:38:48
